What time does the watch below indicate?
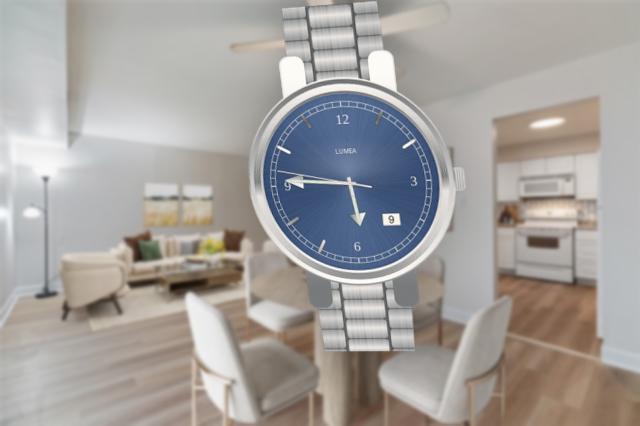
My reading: 5:45:47
